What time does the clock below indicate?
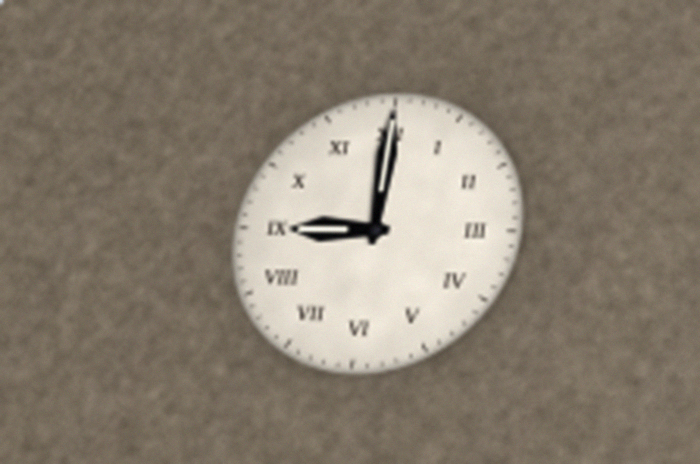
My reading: 9:00
